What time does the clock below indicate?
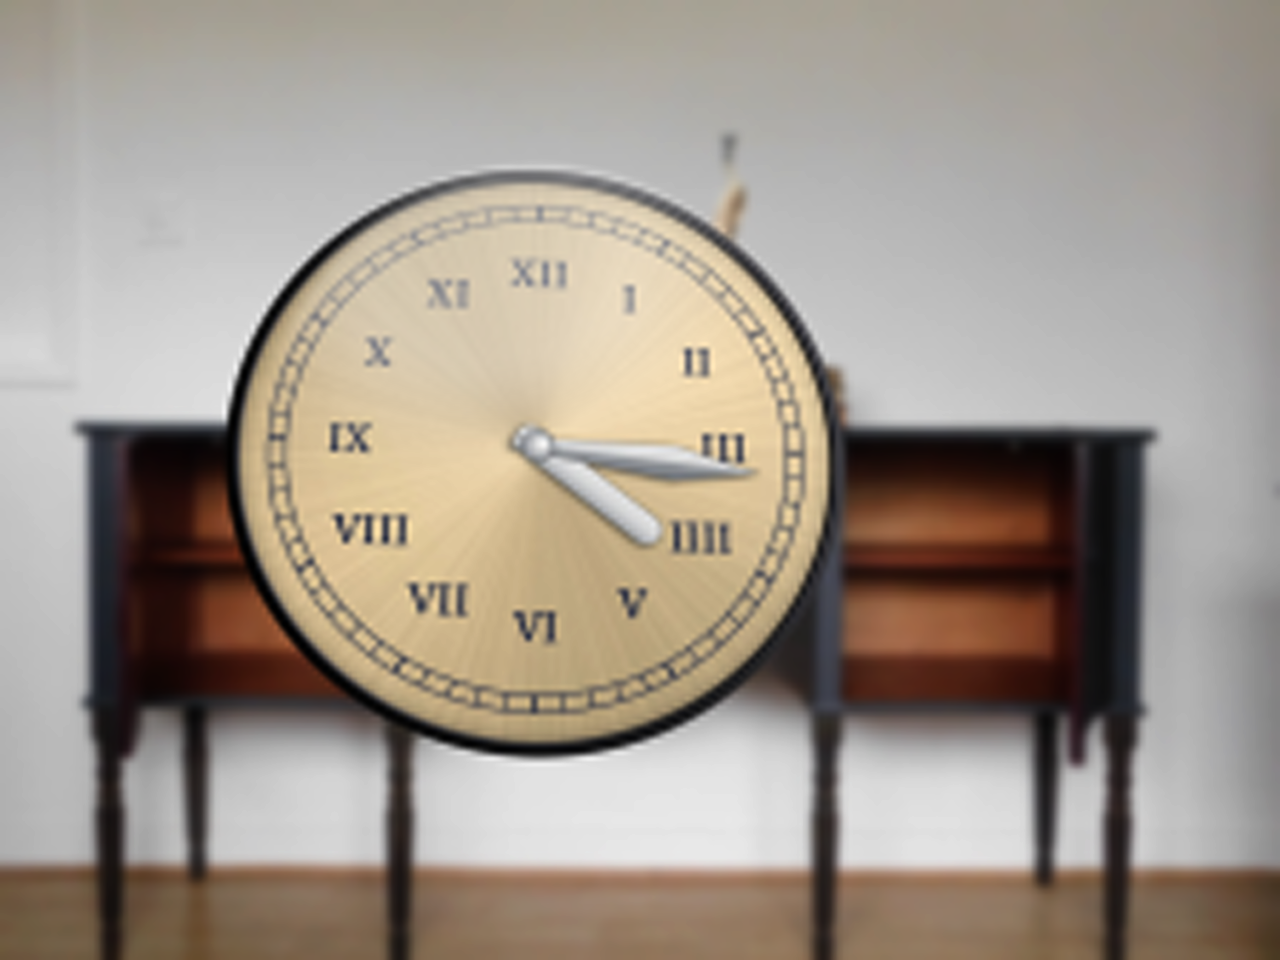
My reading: 4:16
